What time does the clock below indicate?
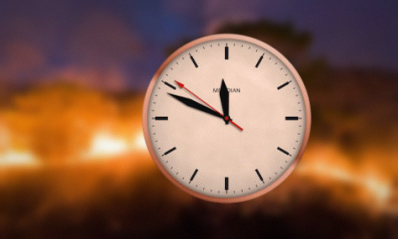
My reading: 11:48:51
